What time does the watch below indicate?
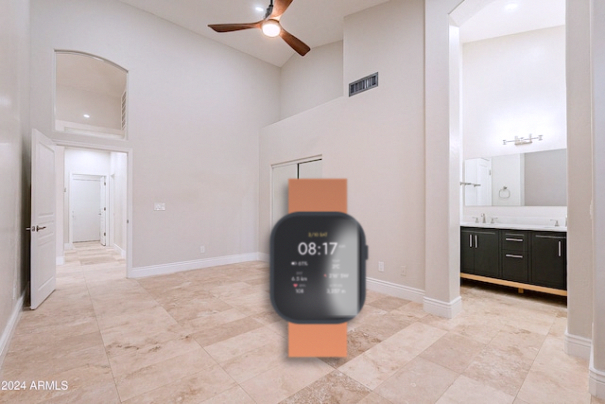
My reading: 8:17
